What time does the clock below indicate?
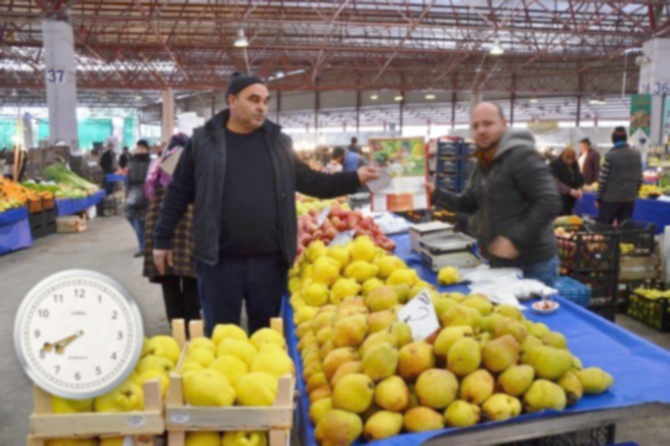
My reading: 7:41
